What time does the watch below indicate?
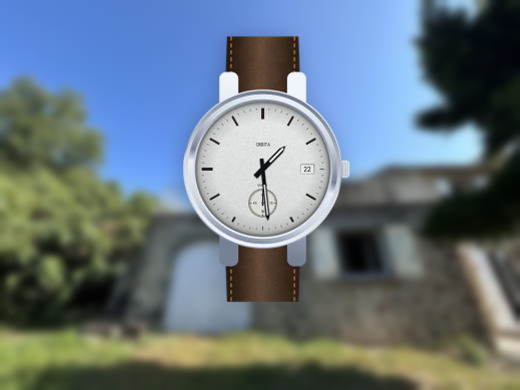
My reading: 1:29
